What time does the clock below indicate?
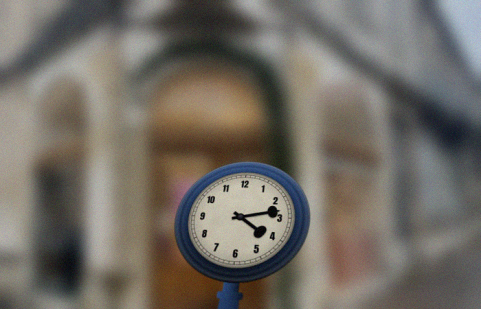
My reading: 4:13
